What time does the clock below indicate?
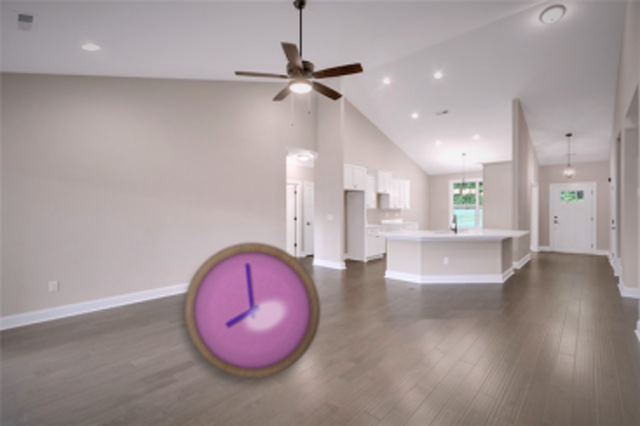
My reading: 7:59
